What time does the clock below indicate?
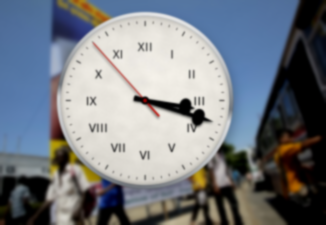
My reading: 3:17:53
